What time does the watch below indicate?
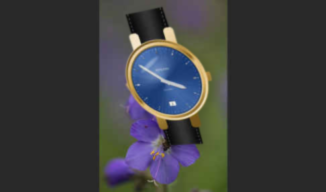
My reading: 3:52
